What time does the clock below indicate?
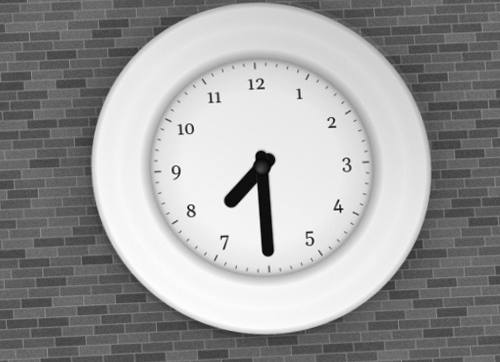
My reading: 7:30
